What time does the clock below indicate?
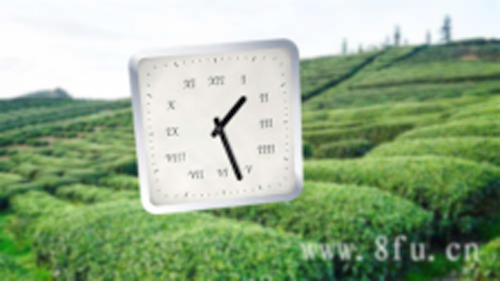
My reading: 1:27
